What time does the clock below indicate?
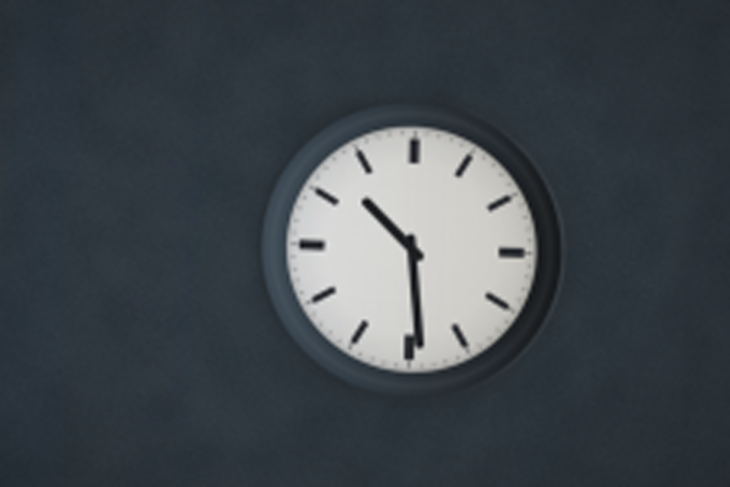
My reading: 10:29
